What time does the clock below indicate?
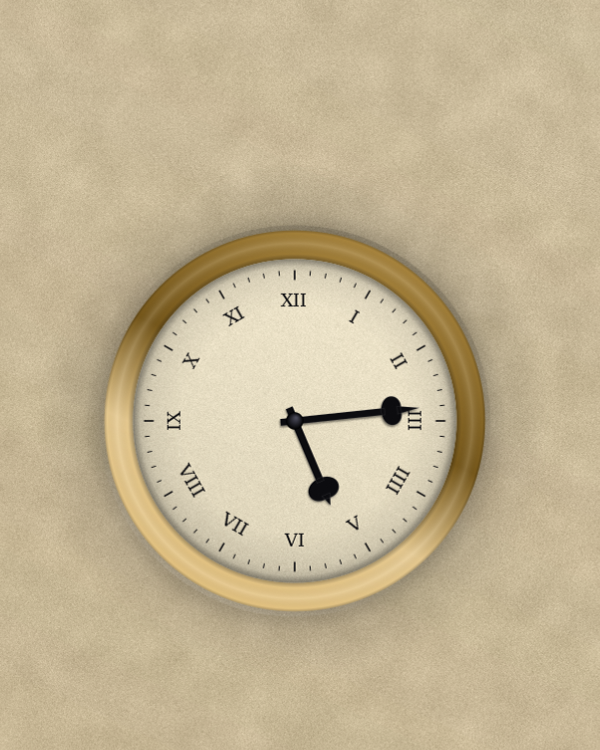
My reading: 5:14
